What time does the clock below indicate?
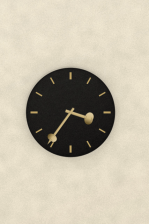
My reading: 3:36
